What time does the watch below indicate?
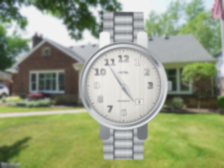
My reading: 4:54
